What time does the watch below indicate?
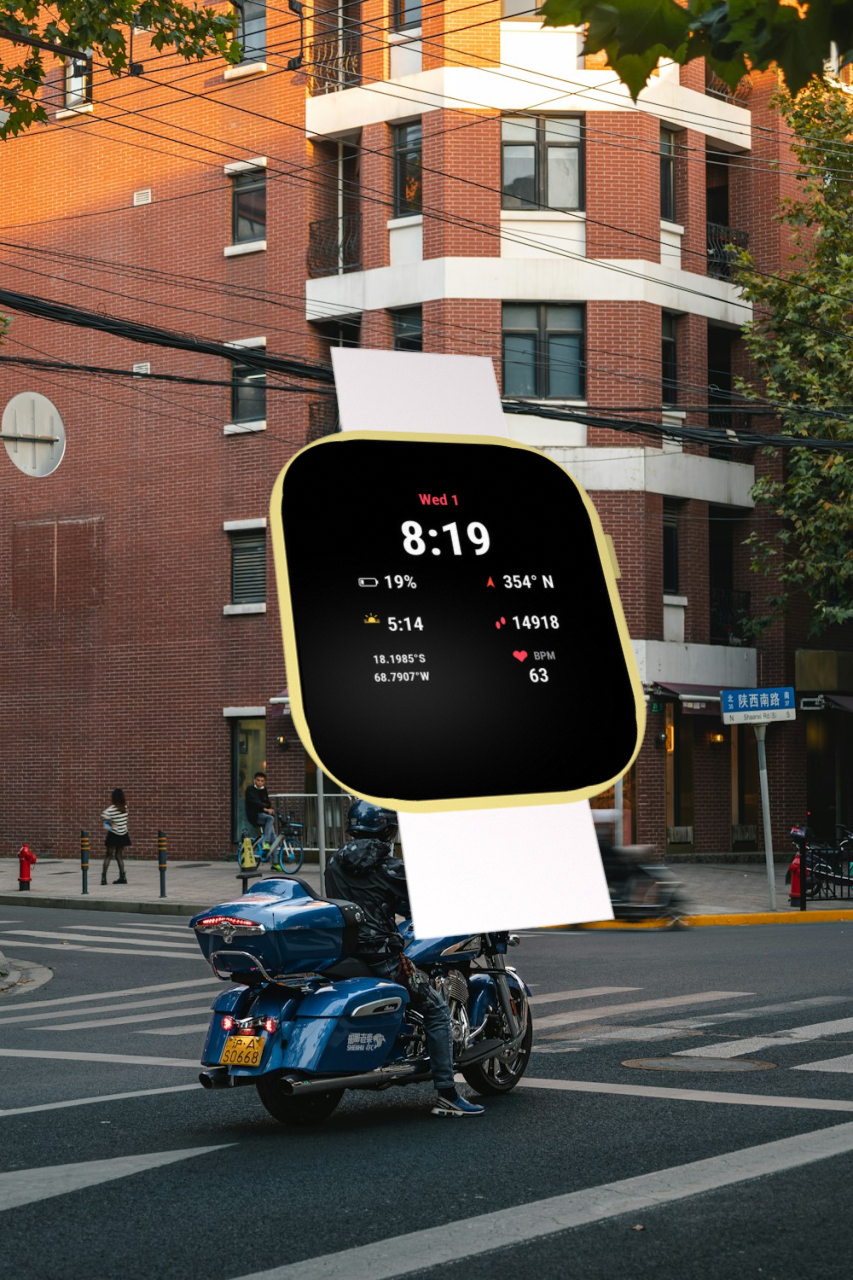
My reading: 8:19
